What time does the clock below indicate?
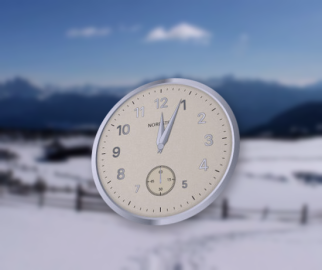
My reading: 12:04
